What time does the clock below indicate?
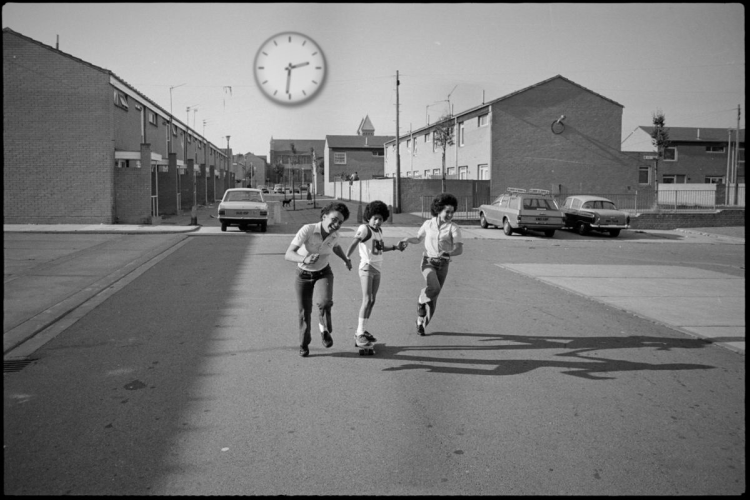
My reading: 2:31
